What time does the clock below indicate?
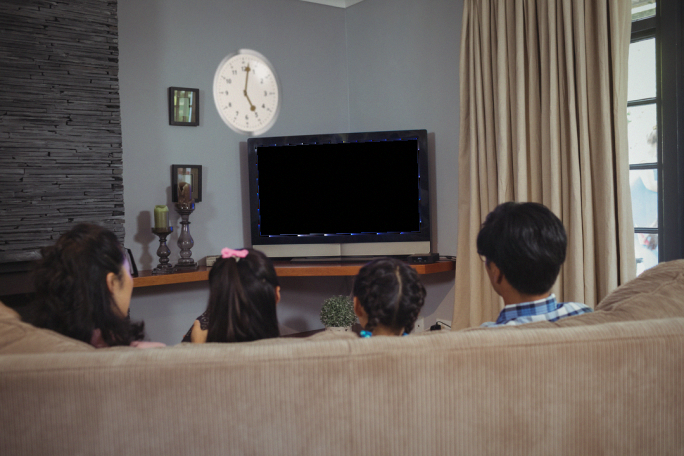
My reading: 5:02
